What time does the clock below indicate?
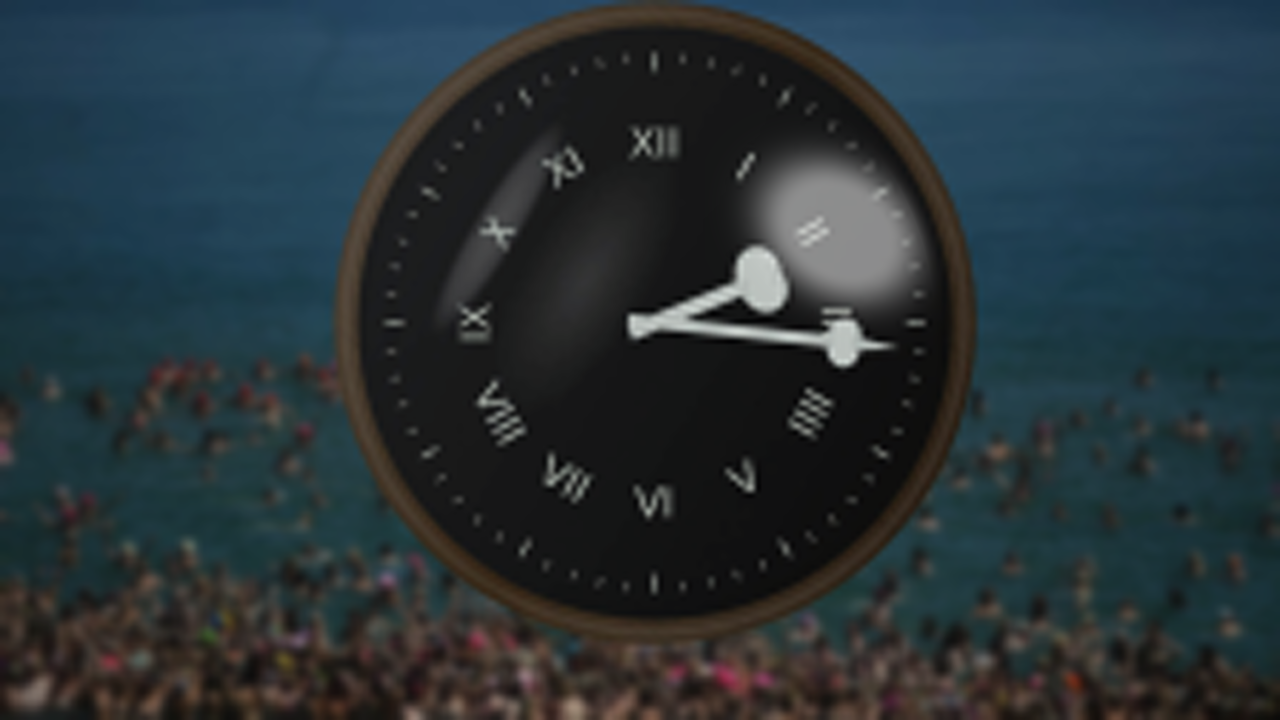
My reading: 2:16
